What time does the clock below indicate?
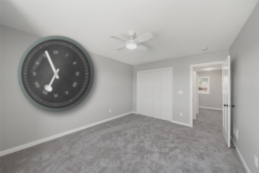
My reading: 6:56
